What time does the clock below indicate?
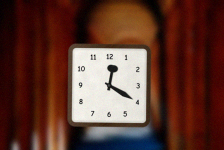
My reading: 12:20
